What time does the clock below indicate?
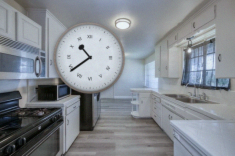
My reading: 10:39
